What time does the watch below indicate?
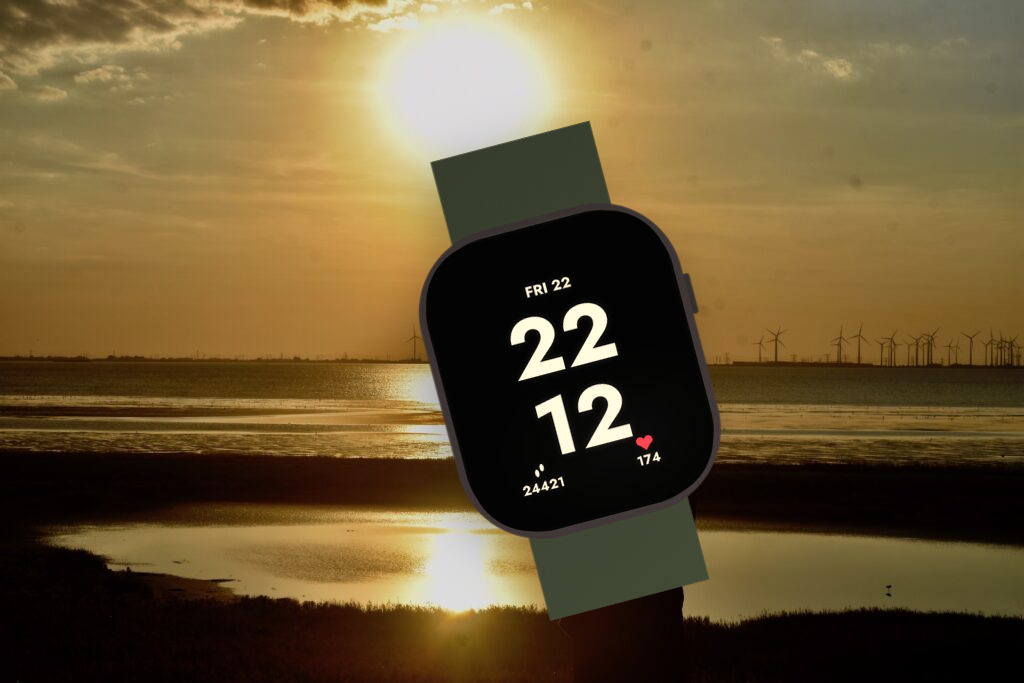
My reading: 22:12
